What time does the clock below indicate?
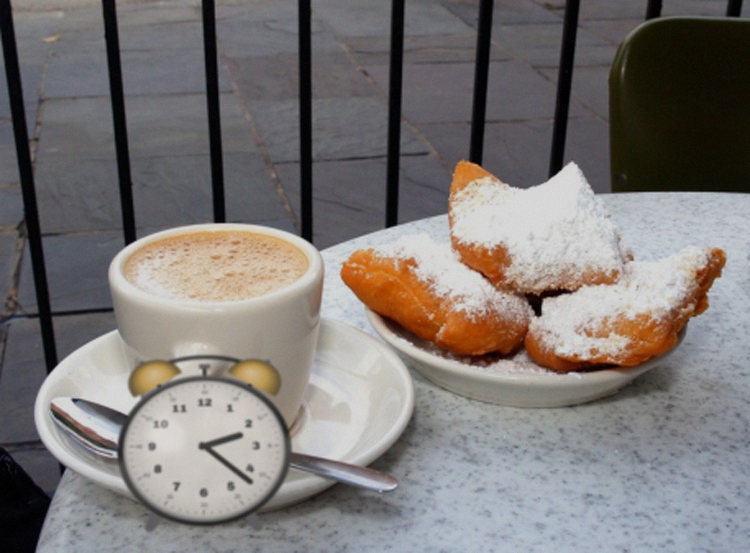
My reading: 2:22
